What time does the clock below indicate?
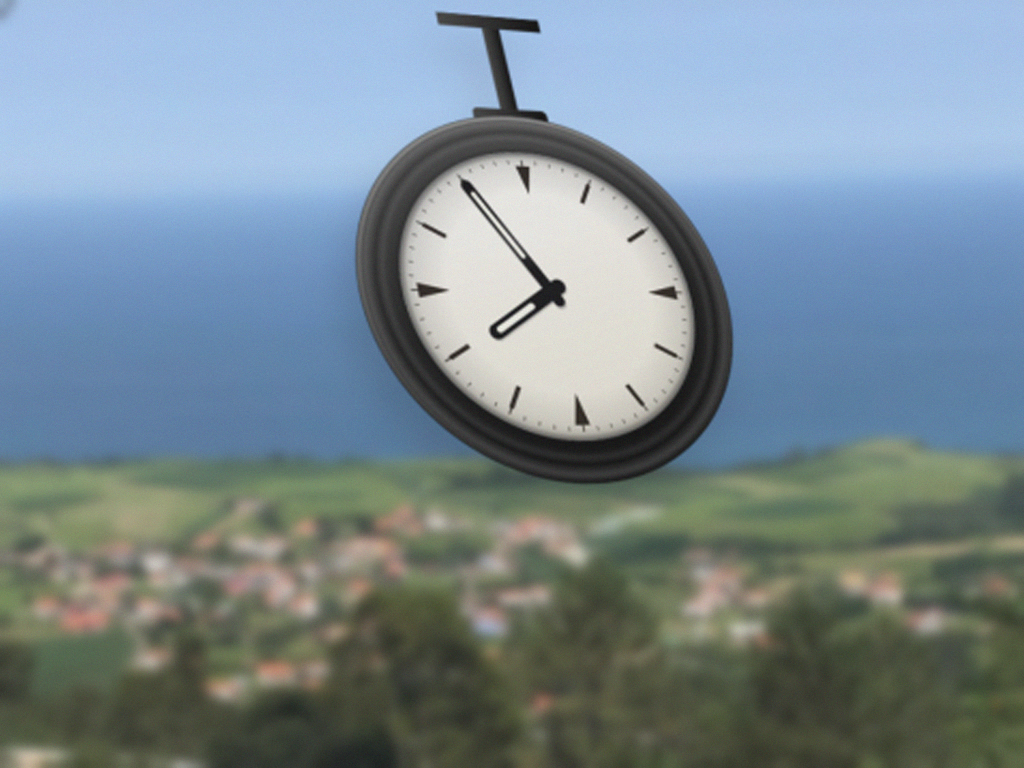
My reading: 7:55
